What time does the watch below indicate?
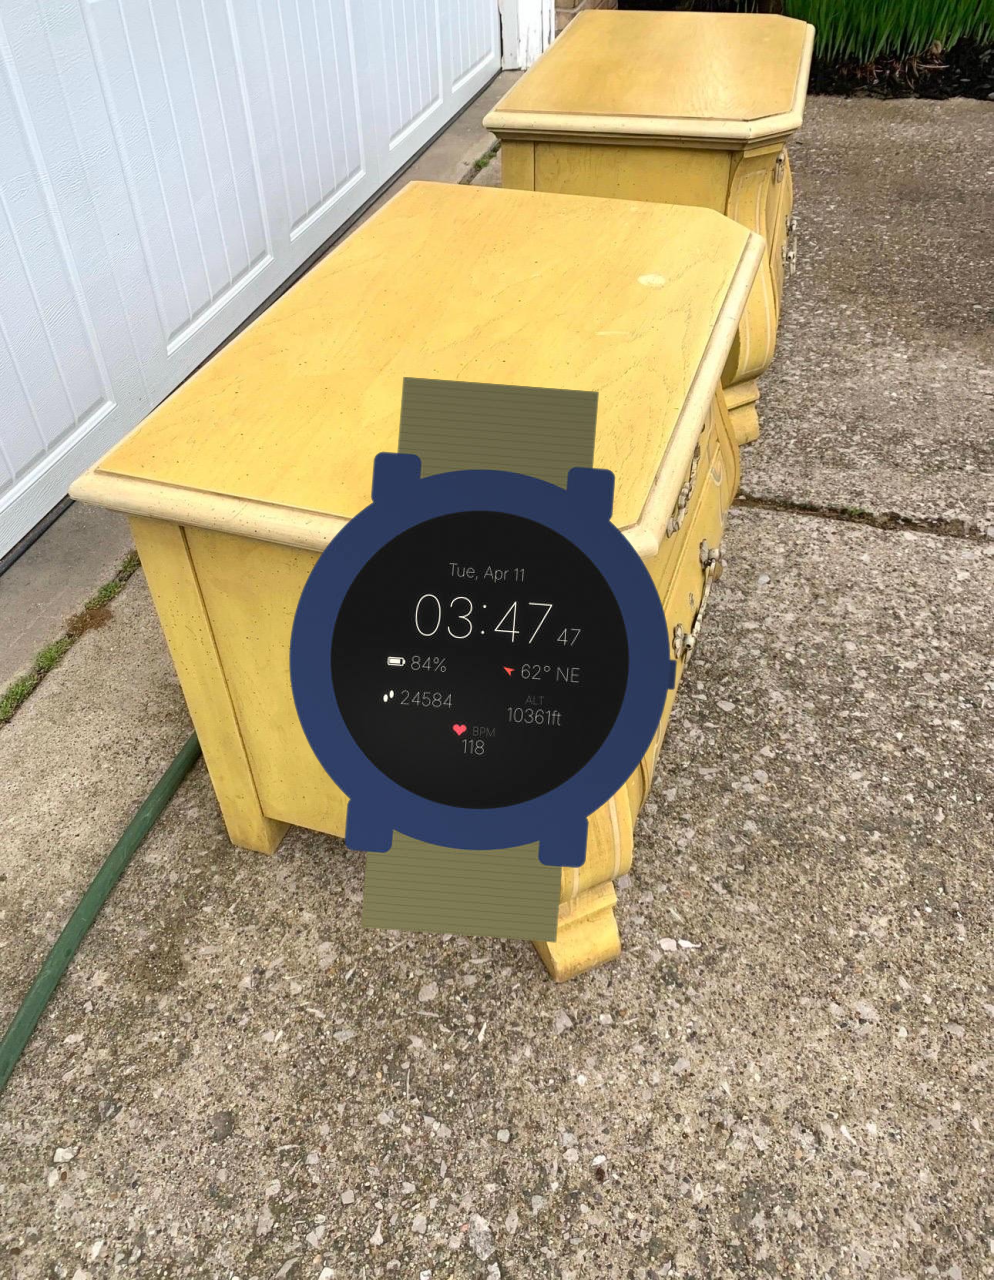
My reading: 3:47:47
